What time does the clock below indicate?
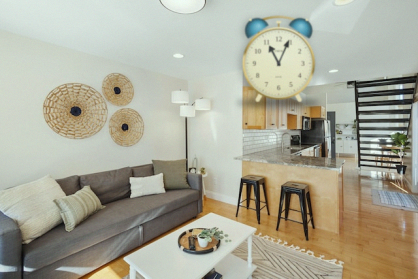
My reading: 11:04
